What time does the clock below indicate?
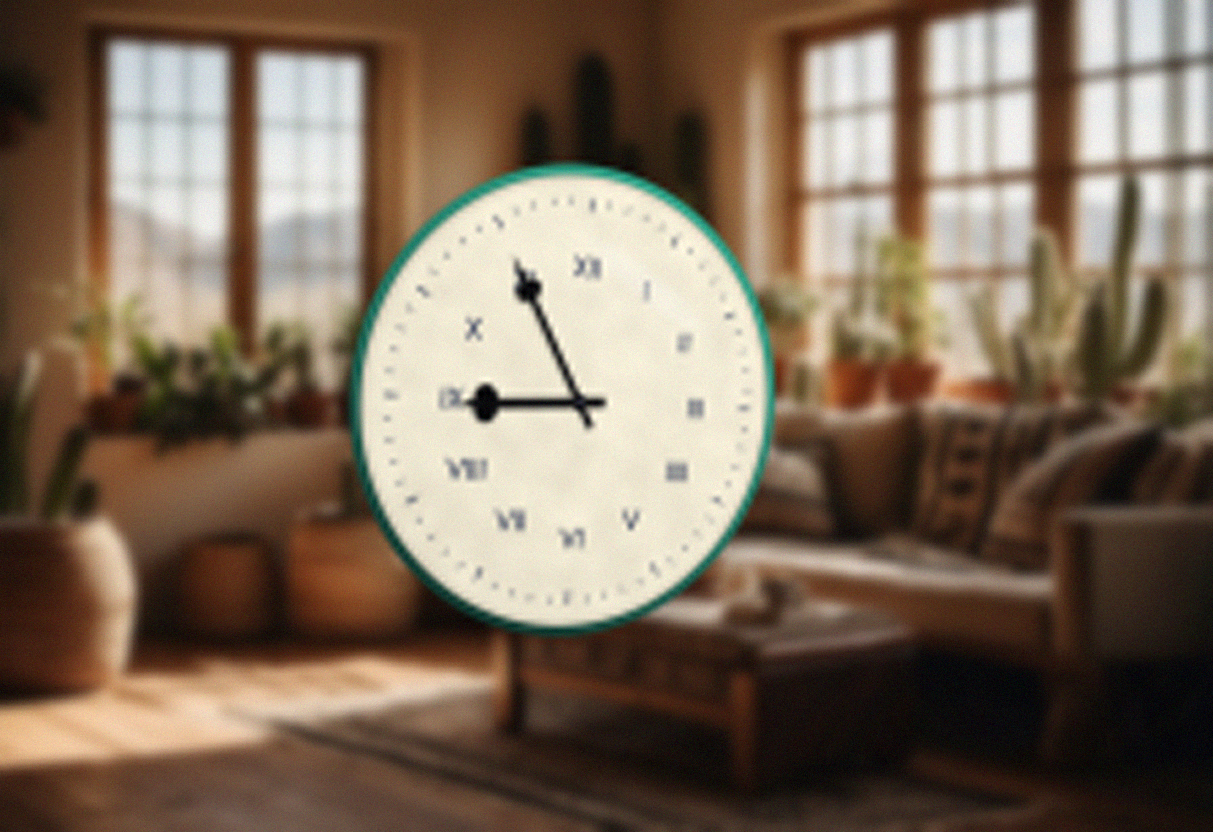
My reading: 8:55
